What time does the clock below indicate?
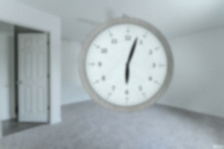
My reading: 6:03
